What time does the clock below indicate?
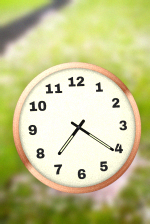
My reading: 7:21
